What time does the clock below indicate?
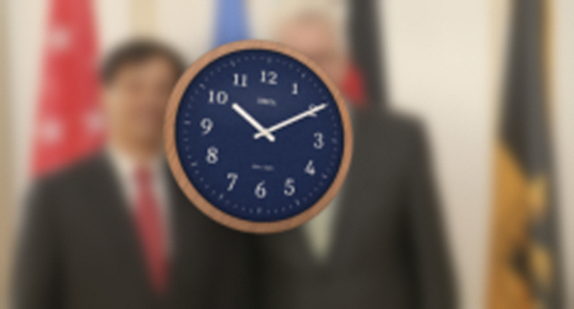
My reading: 10:10
